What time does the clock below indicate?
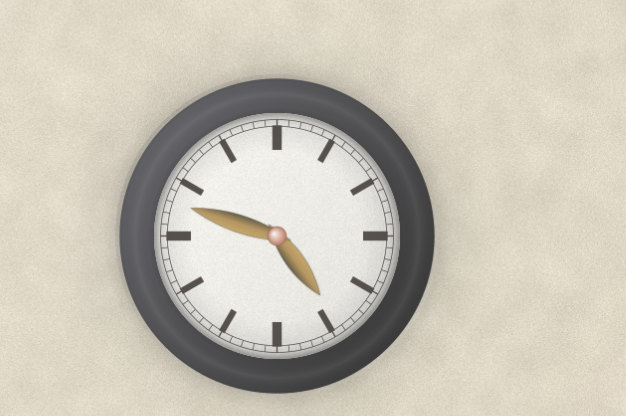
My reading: 4:48
